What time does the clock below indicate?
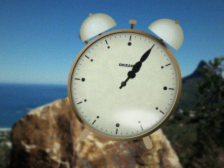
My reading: 1:05
